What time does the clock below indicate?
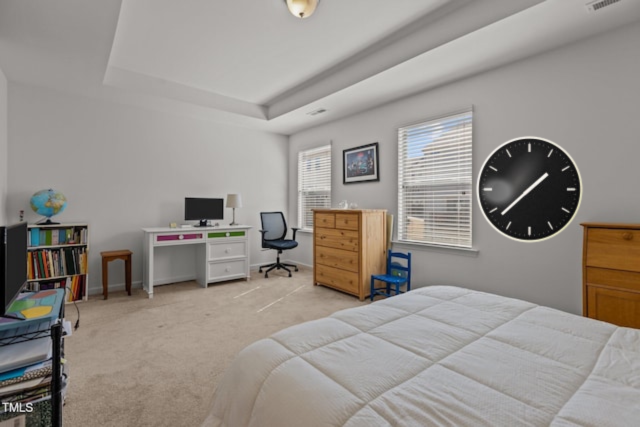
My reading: 1:38
